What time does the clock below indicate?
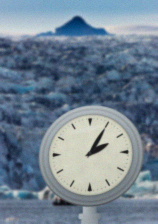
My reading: 2:05
